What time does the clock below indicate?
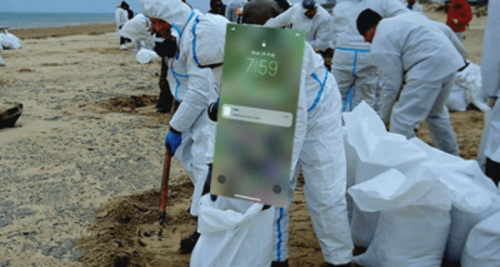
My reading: 7:59
